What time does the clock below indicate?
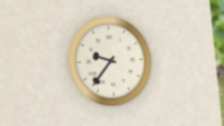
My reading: 9:37
